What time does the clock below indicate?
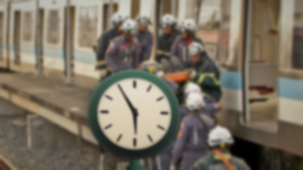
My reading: 5:55
